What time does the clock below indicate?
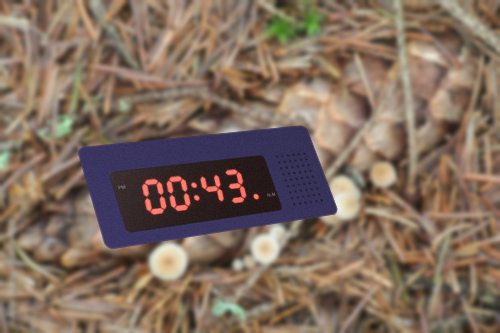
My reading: 0:43
